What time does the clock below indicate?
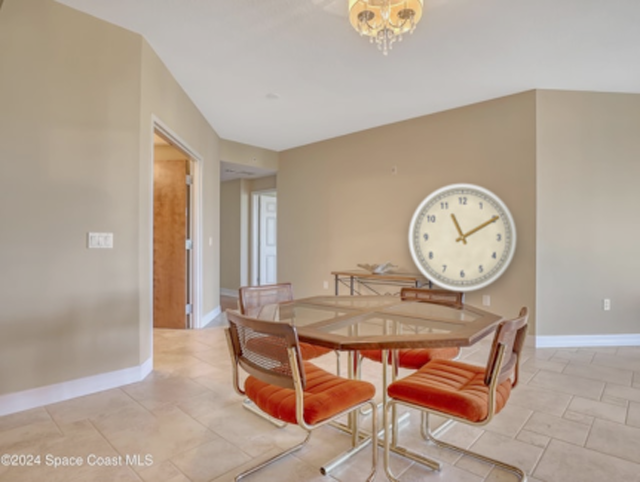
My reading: 11:10
